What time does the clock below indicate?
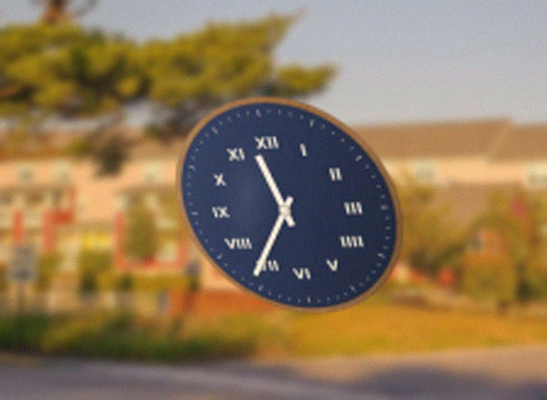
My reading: 11:36
